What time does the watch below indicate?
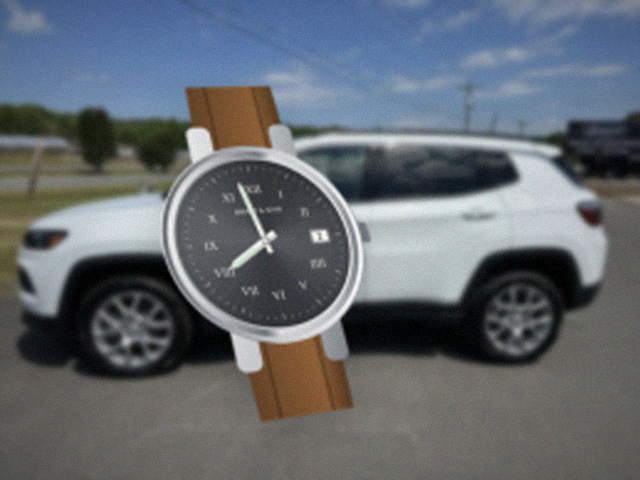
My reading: 7:58
